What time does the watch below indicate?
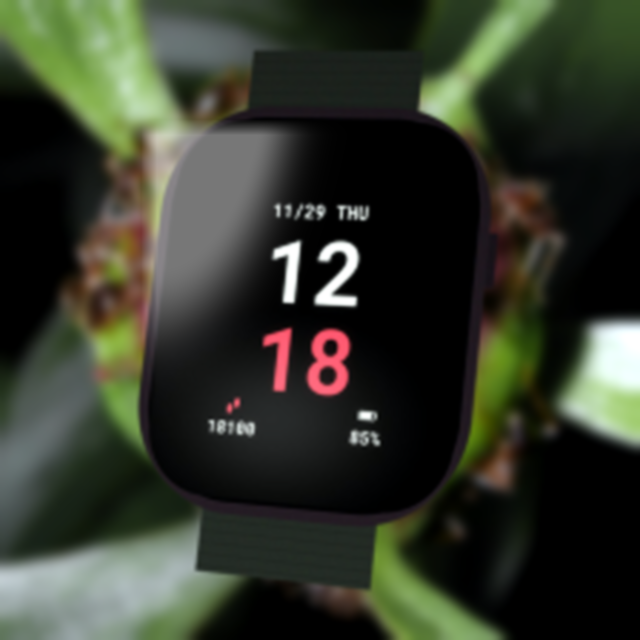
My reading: 12:18
